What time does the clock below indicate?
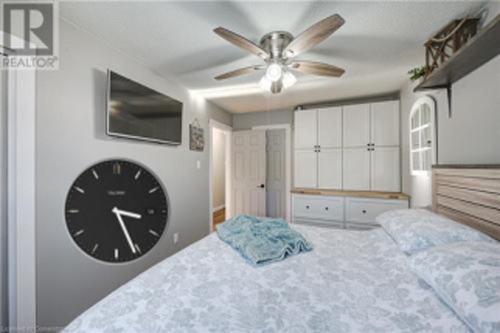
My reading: 3:26
